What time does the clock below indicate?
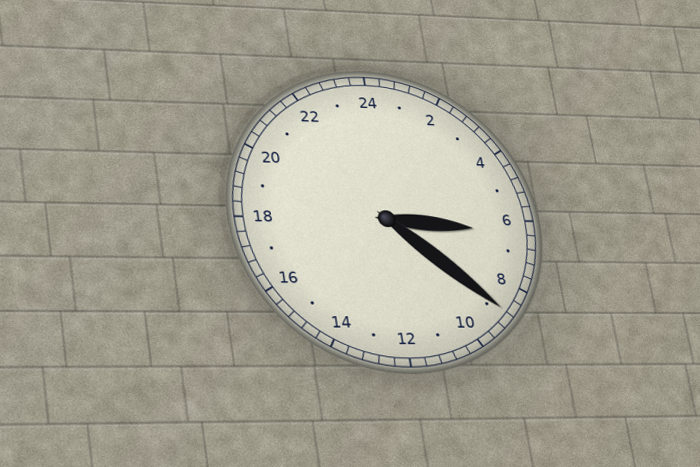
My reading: 6:22
